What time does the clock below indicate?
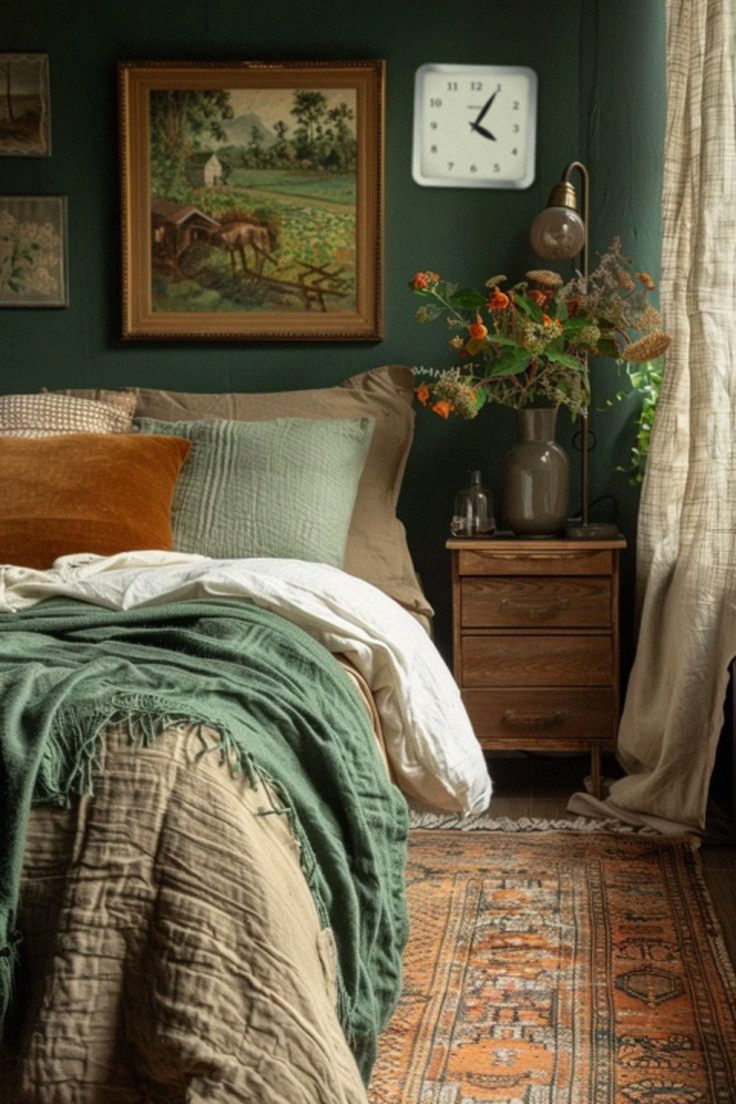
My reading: 4:05
